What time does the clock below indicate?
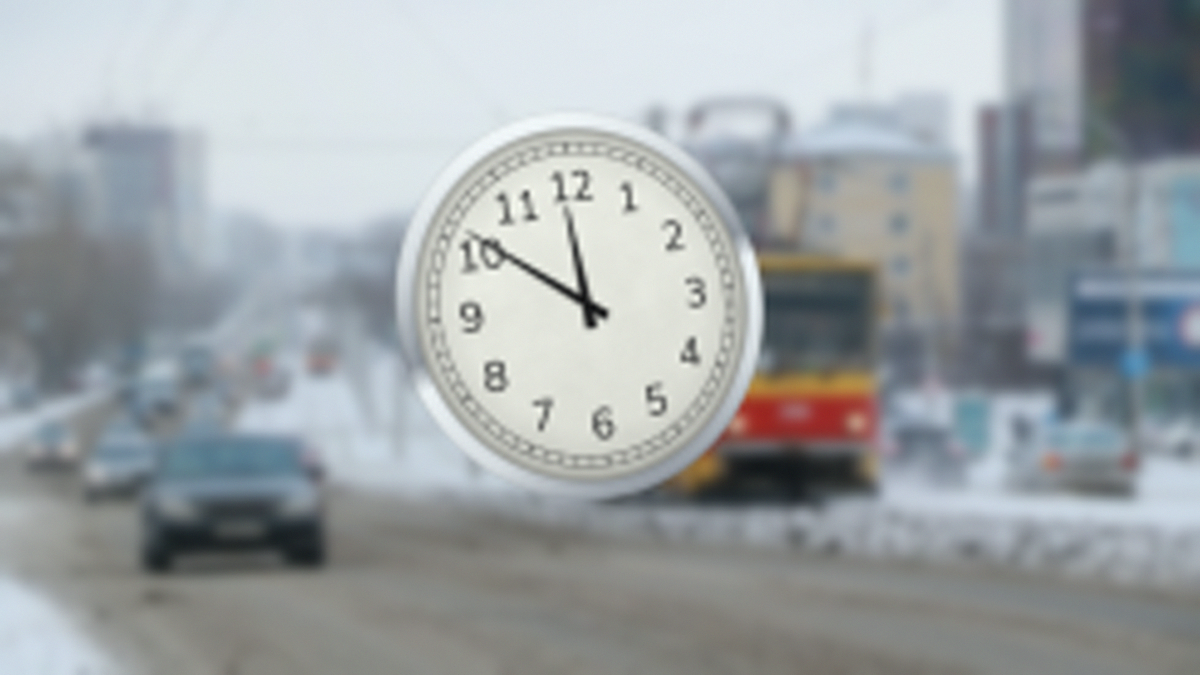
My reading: 11:51
